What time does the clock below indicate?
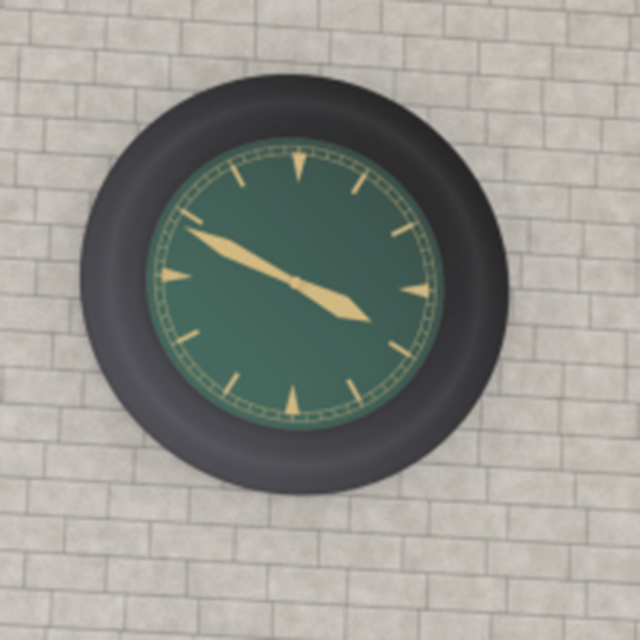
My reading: 3:49
